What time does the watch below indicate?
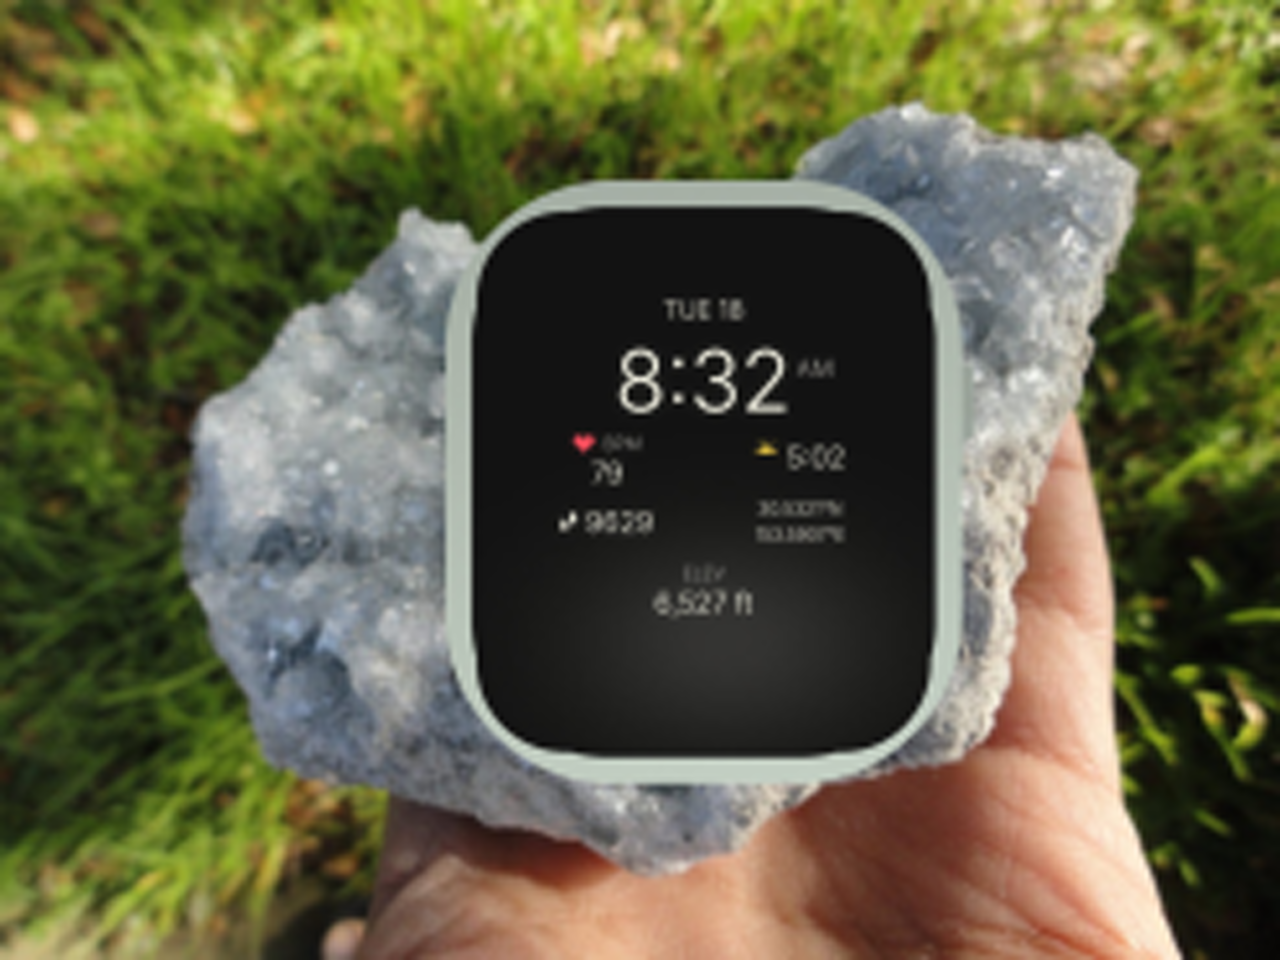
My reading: 8:32
